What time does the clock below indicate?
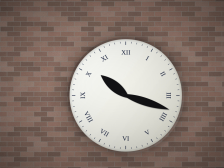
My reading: 10:18
